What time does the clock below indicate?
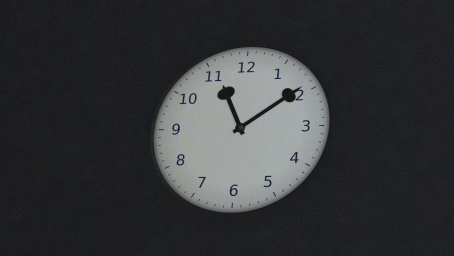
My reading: 11:09
